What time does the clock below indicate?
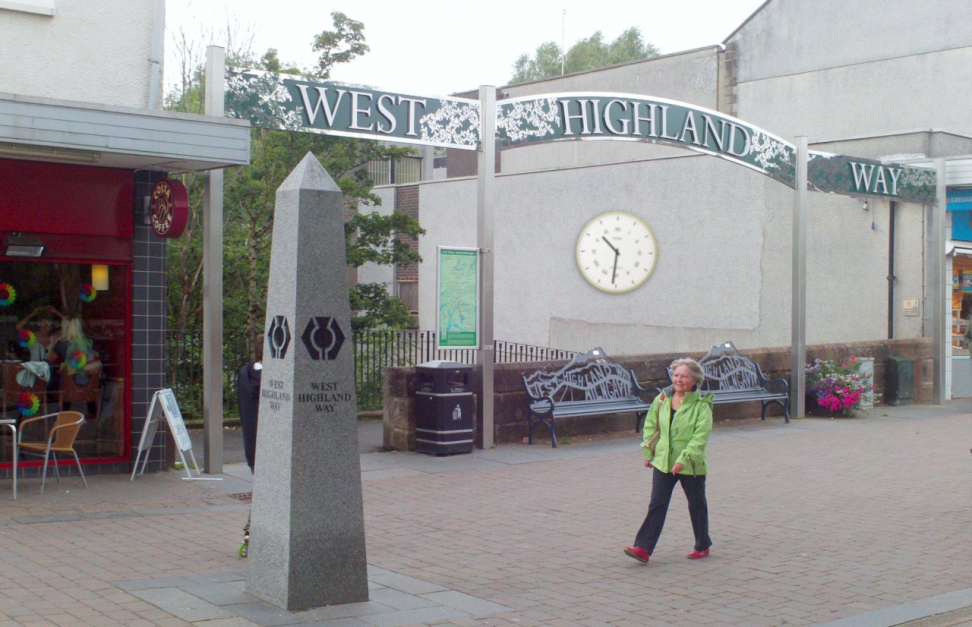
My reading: 10:31
